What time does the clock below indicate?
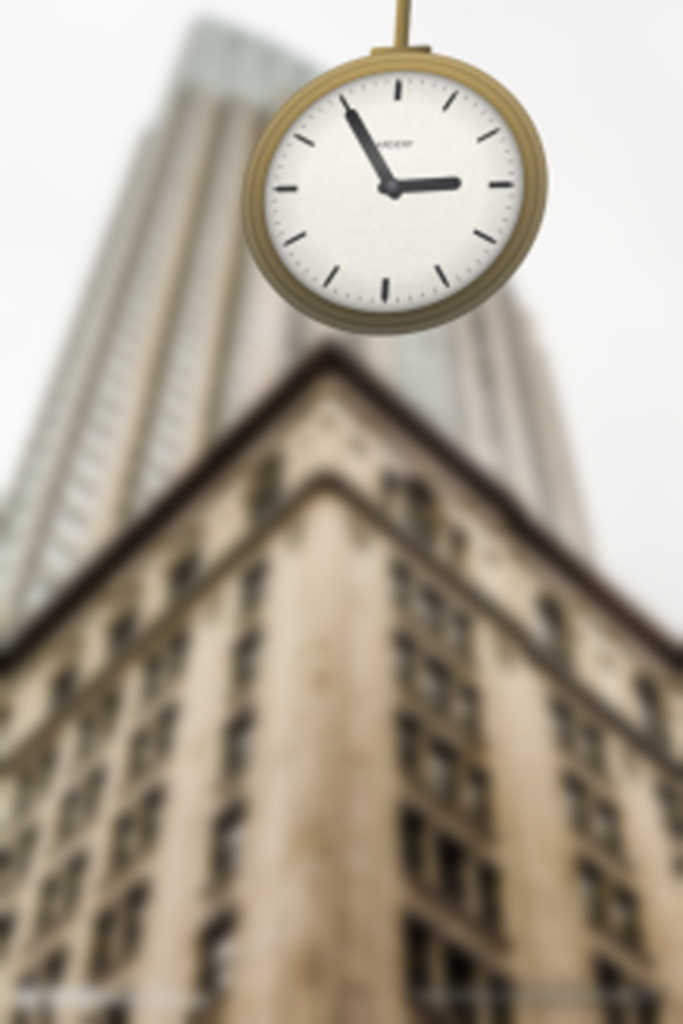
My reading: 2:55
